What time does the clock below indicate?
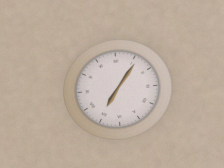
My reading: 7:06
